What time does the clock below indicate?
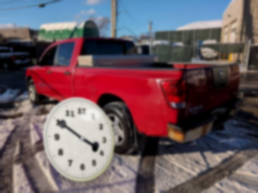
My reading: 3:50
